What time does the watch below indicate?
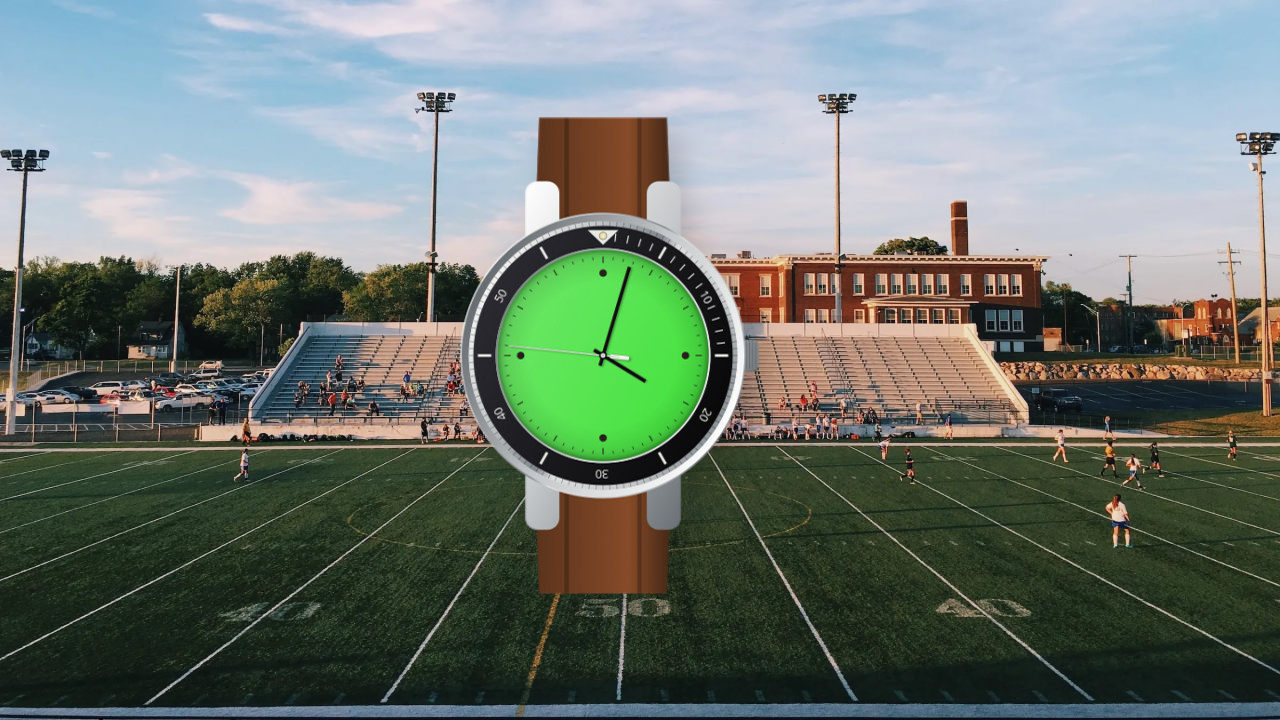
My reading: 4:02:46
